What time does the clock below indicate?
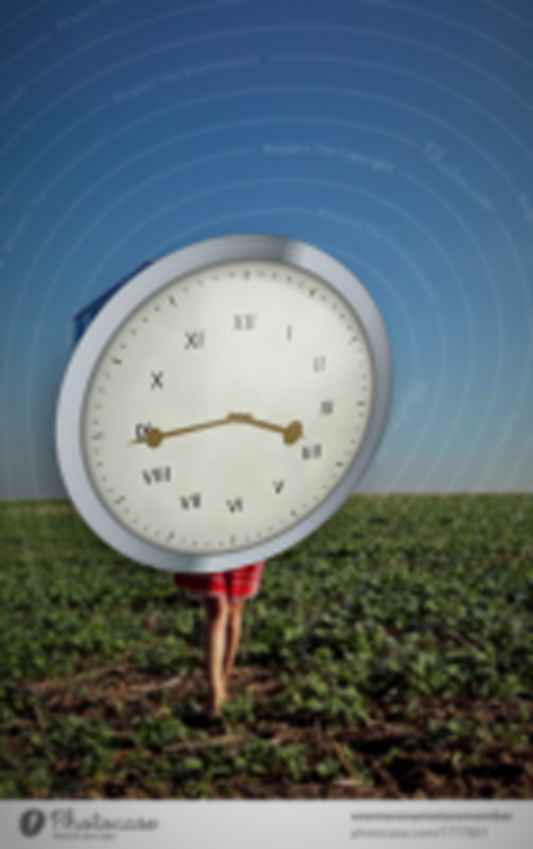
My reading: 3:44
